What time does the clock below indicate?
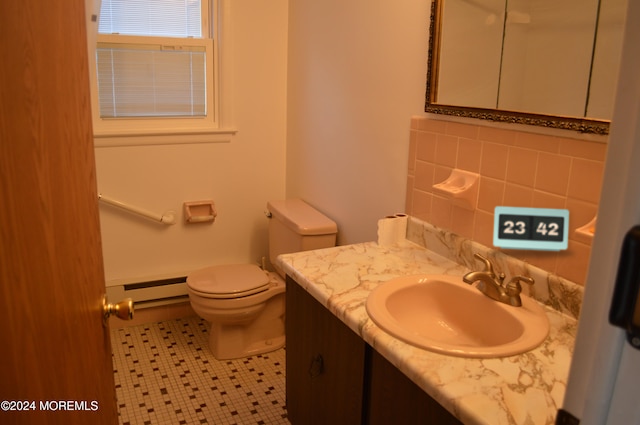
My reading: 23:42
